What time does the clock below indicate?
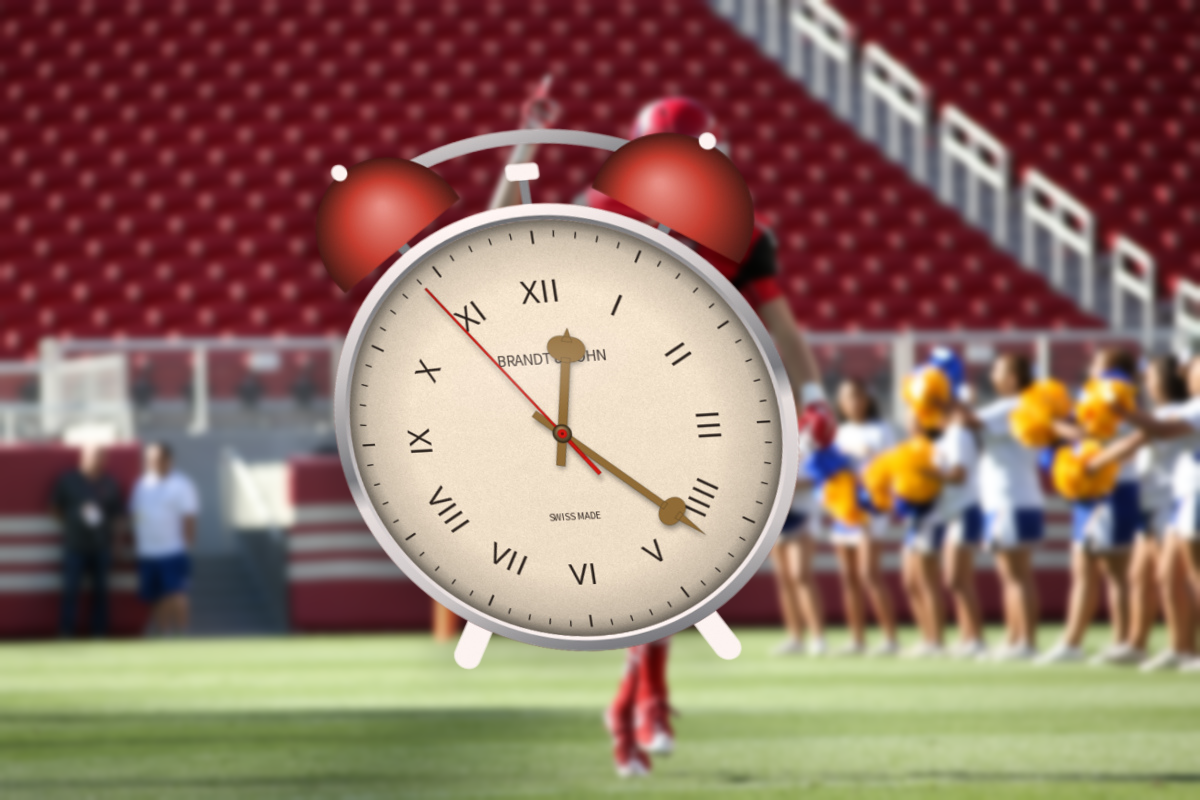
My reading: 12:21:54
